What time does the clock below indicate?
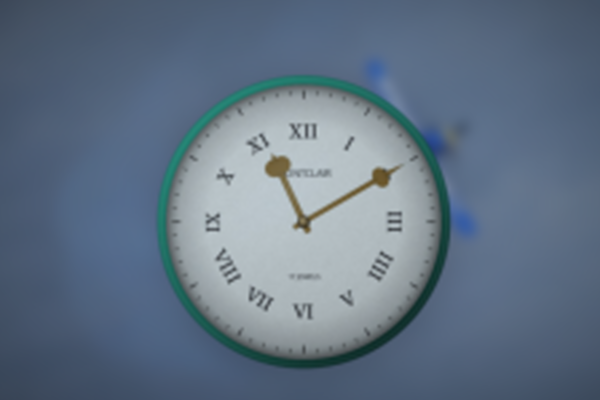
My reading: 11:10
